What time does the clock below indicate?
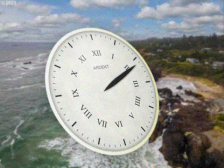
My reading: 2:11
